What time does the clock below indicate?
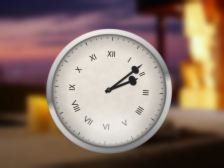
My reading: 2:08
